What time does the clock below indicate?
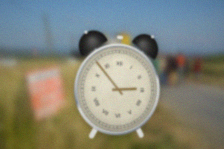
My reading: 2:53
